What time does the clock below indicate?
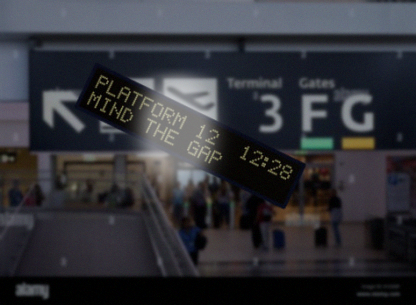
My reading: 12:28
